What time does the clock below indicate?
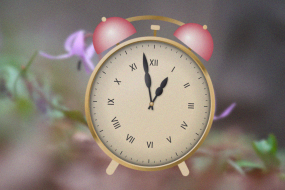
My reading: 12:58
